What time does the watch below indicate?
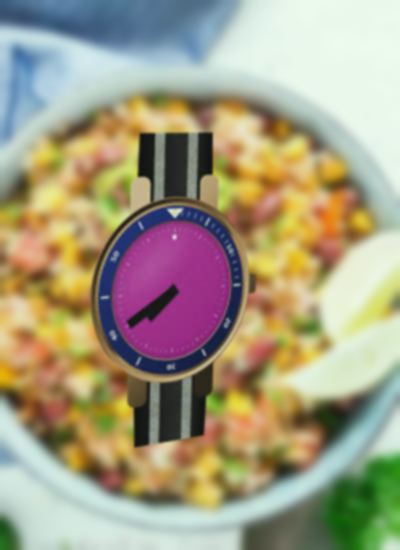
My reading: 7:40
